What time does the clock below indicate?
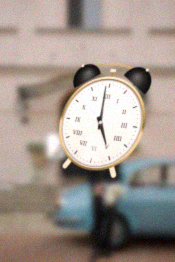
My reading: 4:59
